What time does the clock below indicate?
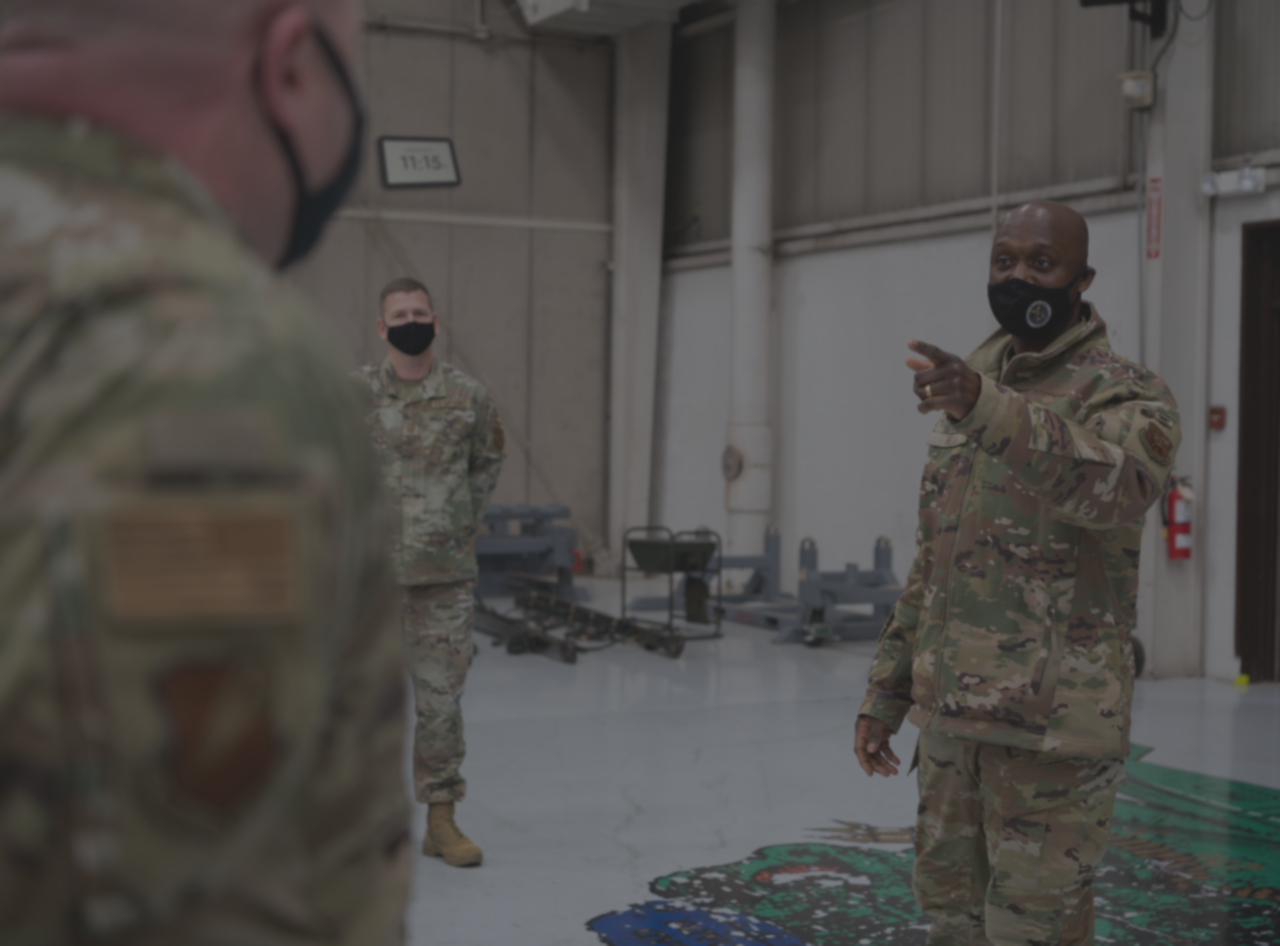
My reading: 11:15
